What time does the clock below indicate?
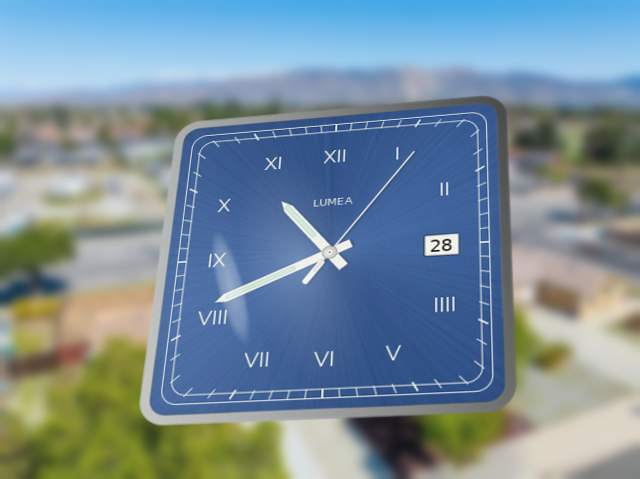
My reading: 10:41:06
